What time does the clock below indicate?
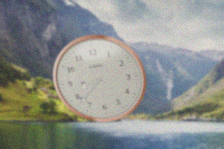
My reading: 8:38
